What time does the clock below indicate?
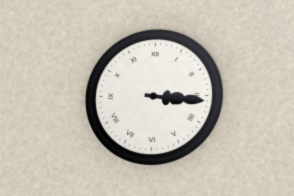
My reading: 3:16
